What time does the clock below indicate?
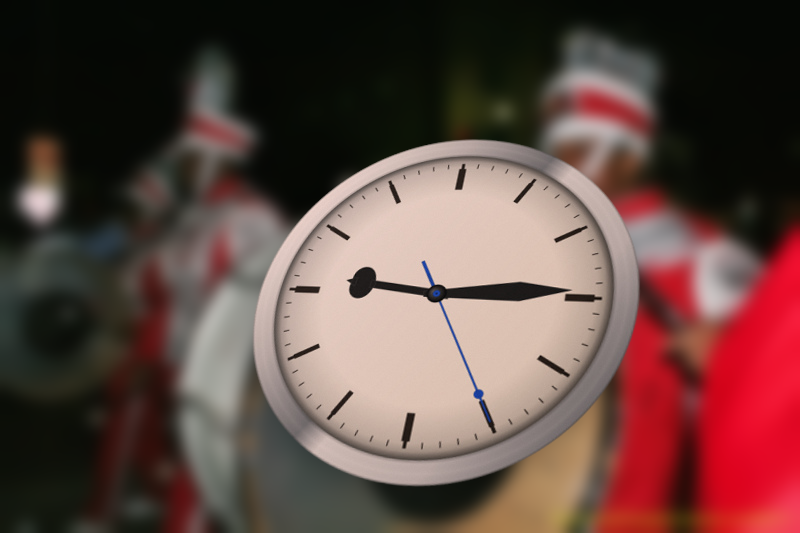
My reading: 9:14:25
